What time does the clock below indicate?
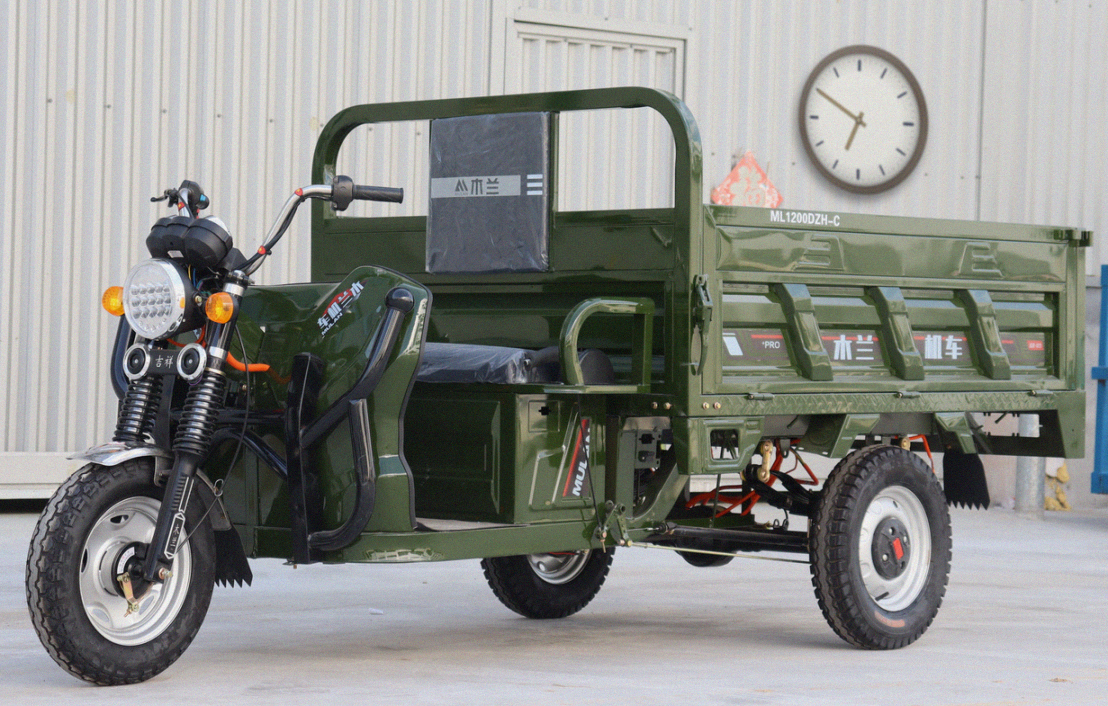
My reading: 6:50
